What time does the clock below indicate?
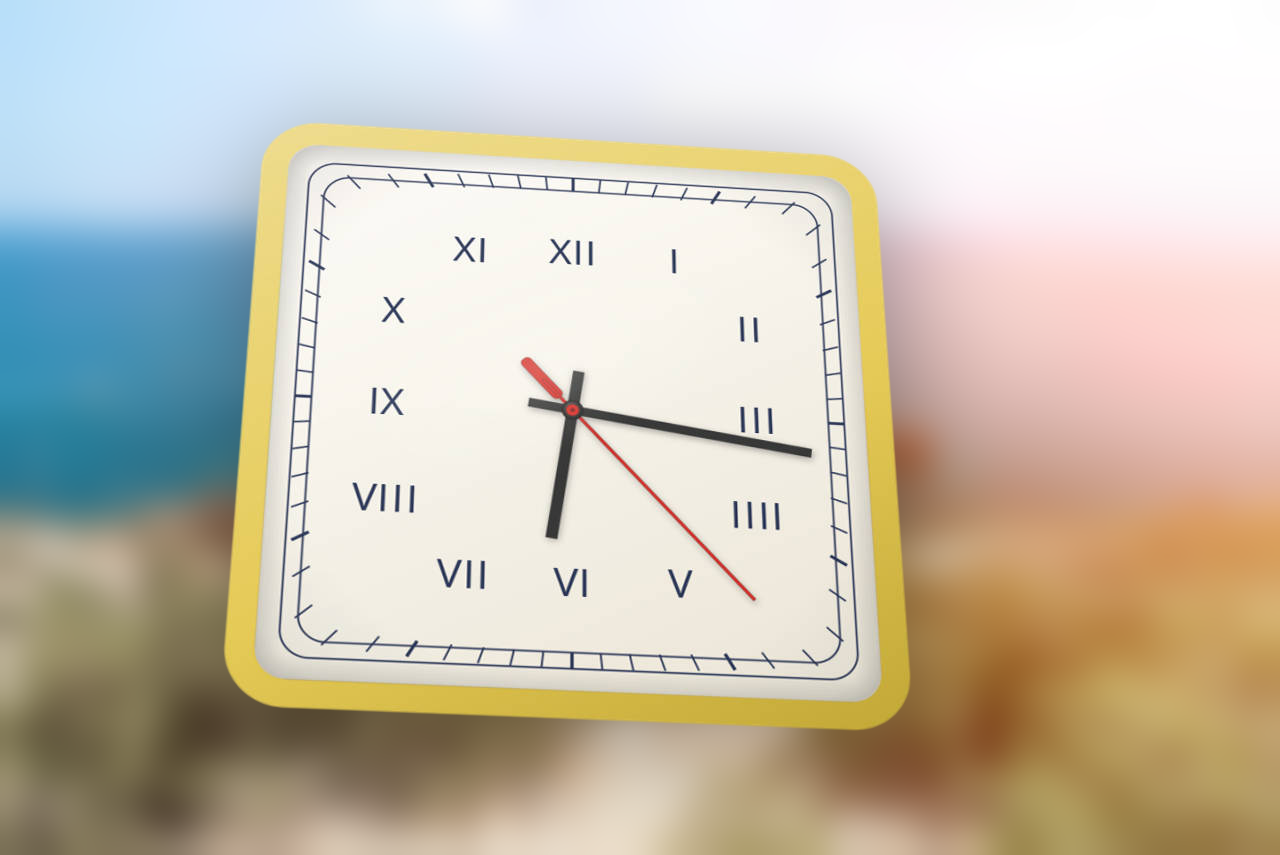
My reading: 6:16:23
